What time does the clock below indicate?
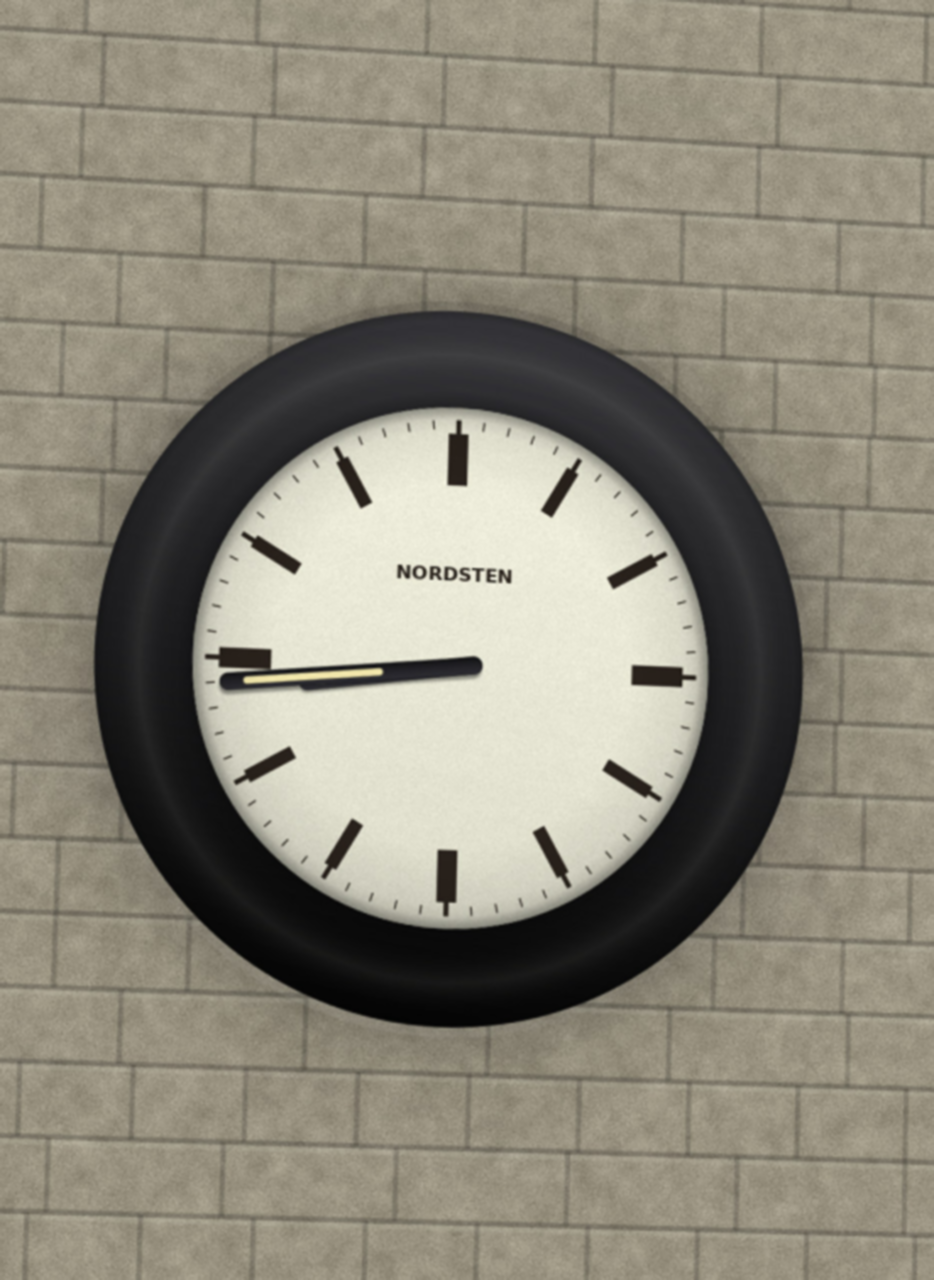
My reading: 8:44
